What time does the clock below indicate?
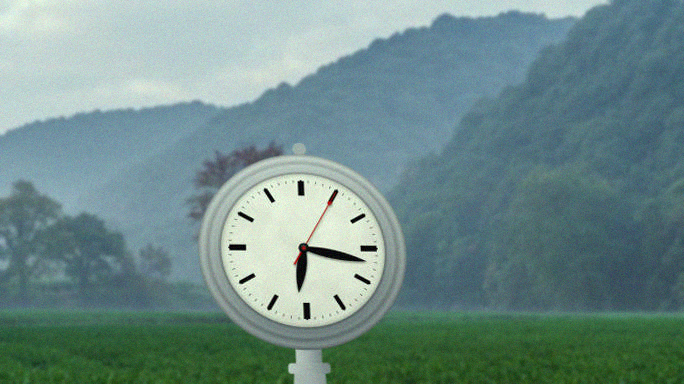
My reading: 6:17:05
